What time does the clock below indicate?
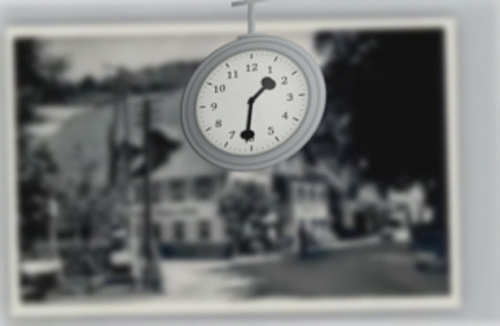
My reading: 1:31
